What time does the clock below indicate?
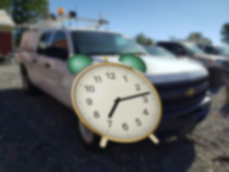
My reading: 7:13
